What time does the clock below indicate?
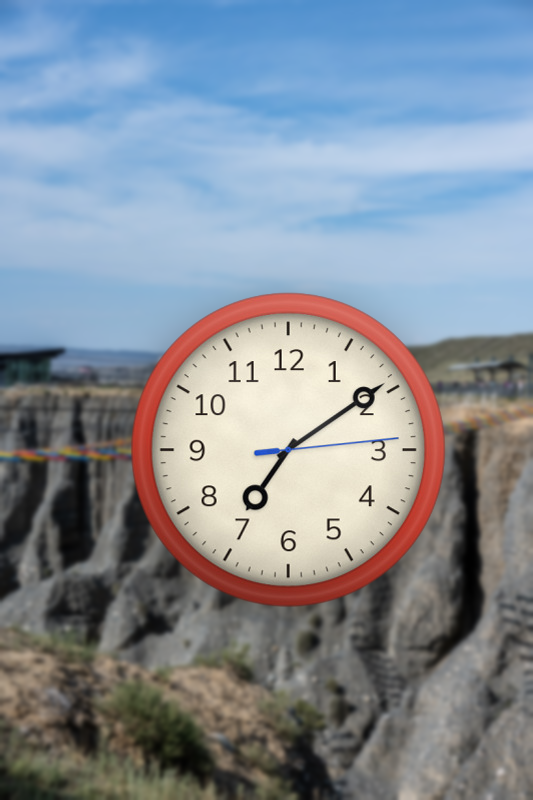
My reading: 7:09:14
